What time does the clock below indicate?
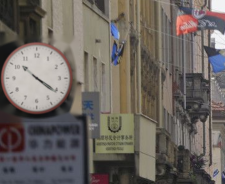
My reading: 10:21
